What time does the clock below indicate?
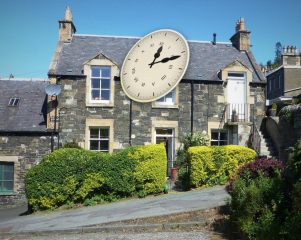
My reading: 12:11
